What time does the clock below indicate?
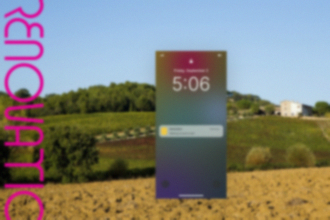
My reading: 5:06
